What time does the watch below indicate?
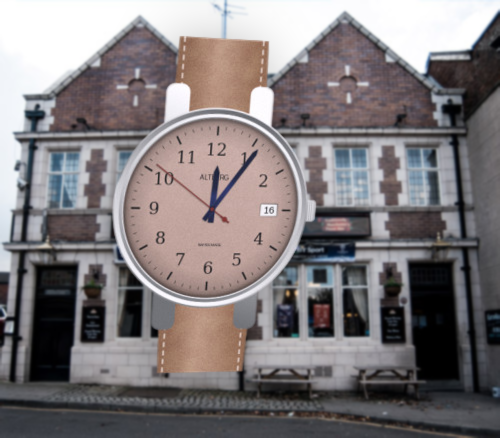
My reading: 12:05:51
